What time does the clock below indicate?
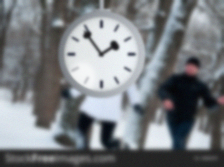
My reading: 1:54
